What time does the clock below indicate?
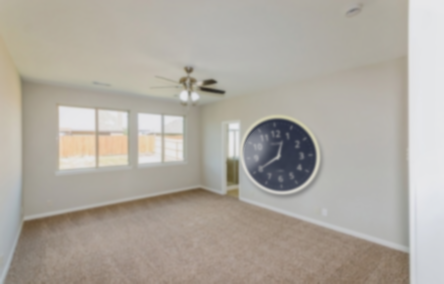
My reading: 12:40
